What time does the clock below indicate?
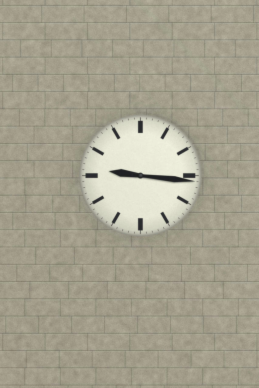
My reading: 9:16
